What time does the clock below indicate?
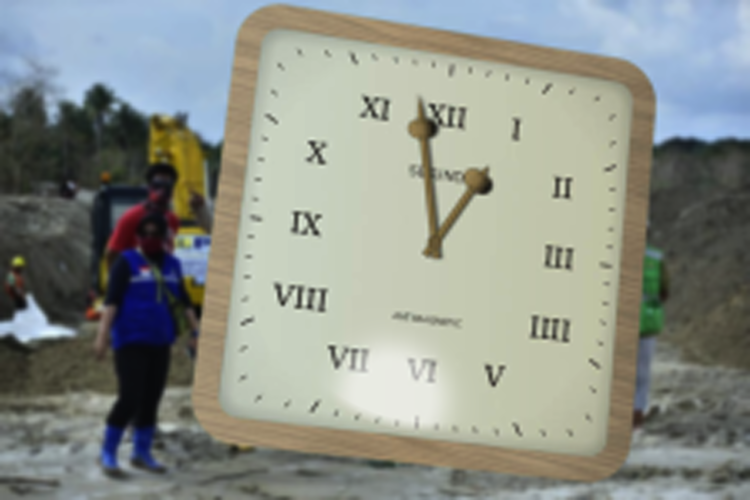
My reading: 12:58
